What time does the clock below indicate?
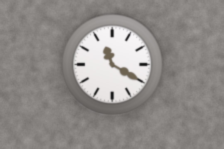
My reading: 11:20
